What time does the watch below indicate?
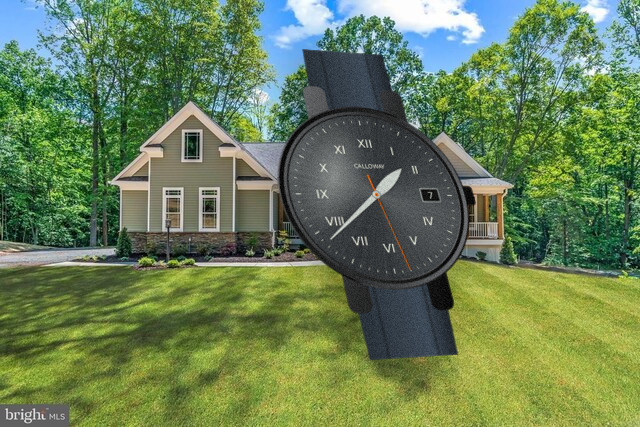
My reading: 1:38:28
